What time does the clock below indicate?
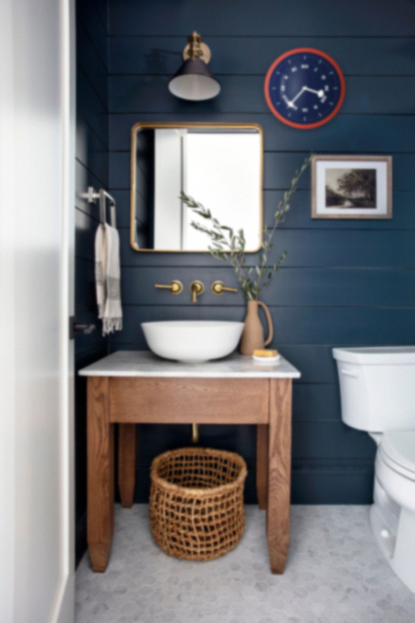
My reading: 3:37
